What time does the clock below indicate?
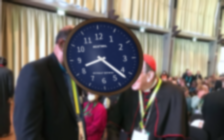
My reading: 8:22
